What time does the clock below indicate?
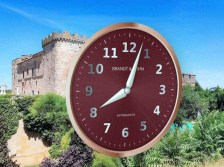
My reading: 8:03
